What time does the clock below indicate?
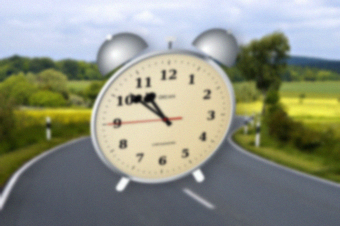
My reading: 10:51:45
